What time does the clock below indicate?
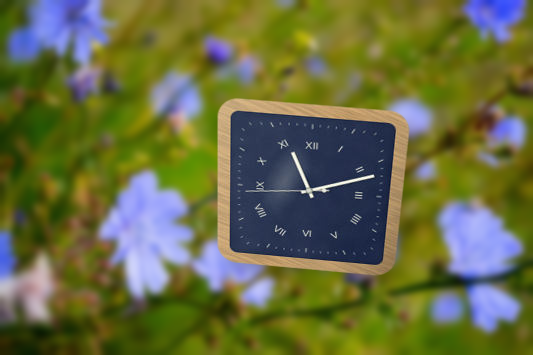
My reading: 11:11:44
